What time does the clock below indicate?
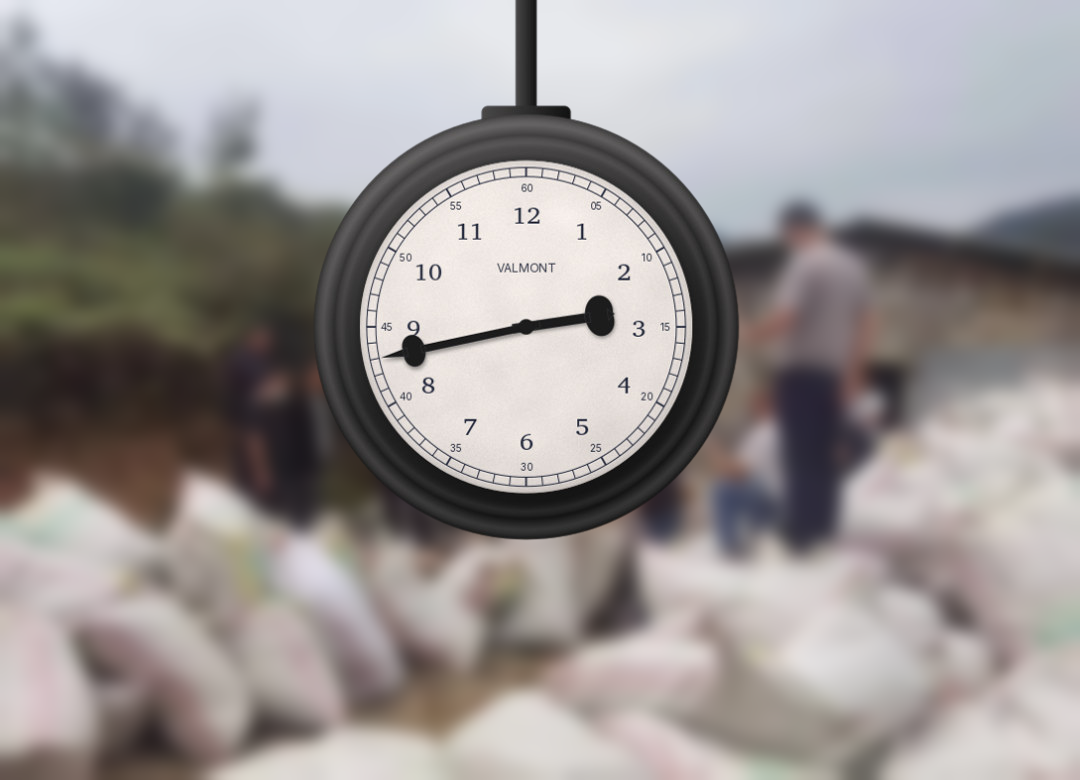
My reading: 2:43
